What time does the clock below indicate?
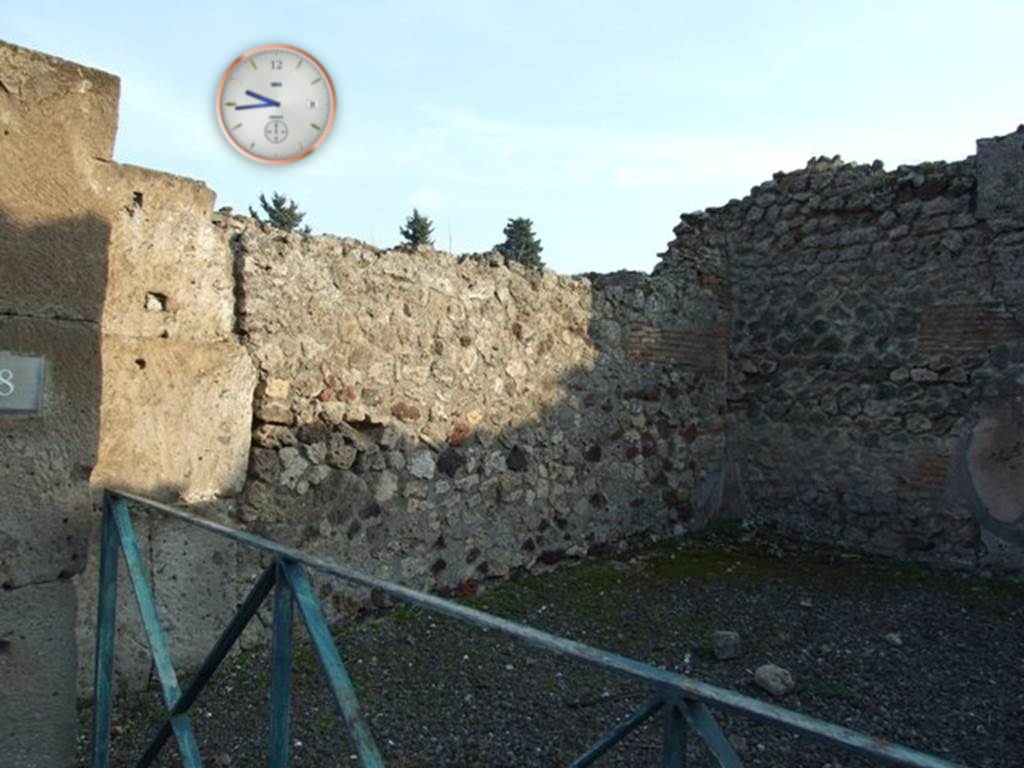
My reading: 9:44
